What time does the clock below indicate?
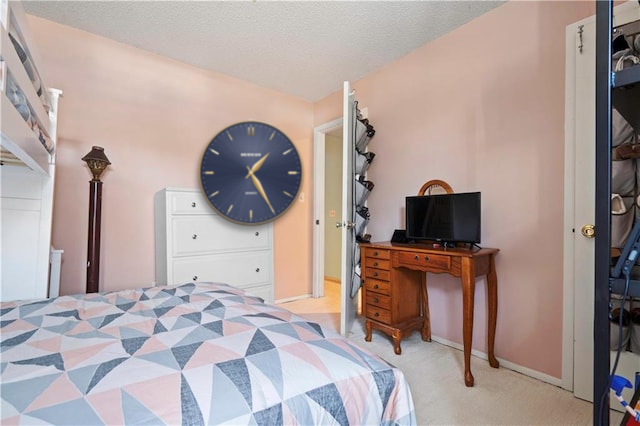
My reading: 1:25
